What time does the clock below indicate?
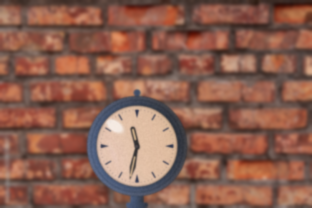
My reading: 11:32
